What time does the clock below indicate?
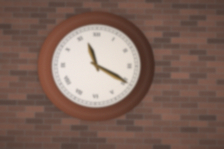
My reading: 11:20
